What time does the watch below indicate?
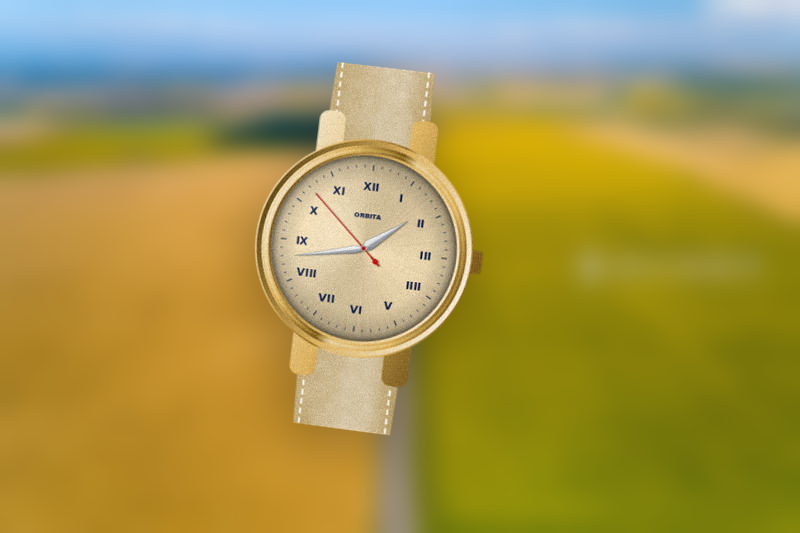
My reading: 1:42:52
